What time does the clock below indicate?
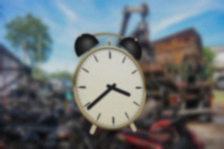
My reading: 3:39
